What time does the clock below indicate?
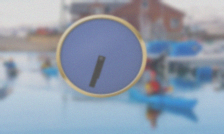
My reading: 6:33
